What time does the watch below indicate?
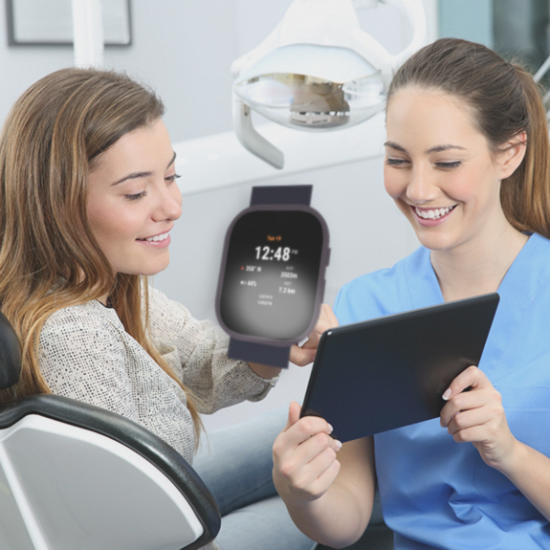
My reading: 12:48
